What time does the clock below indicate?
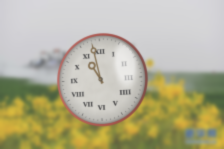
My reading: 10:58
